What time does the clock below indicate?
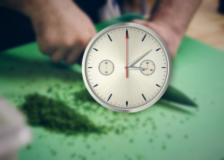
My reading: 3:09
